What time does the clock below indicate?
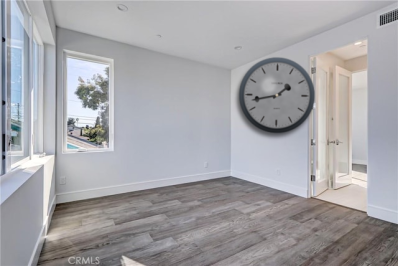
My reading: 1:43
